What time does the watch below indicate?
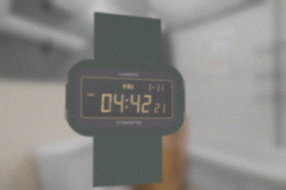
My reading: 4:42
